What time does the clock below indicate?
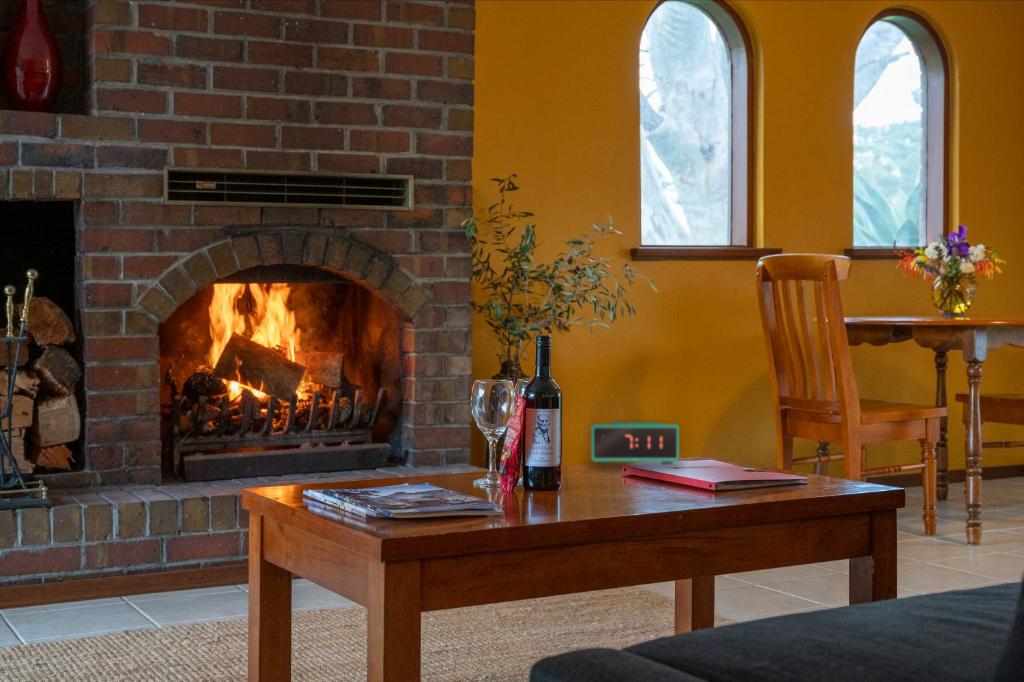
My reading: 7:11
